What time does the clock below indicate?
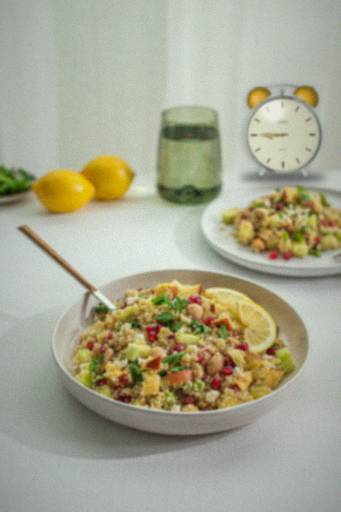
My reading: 8:45
